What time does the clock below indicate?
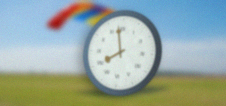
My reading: 7:58
